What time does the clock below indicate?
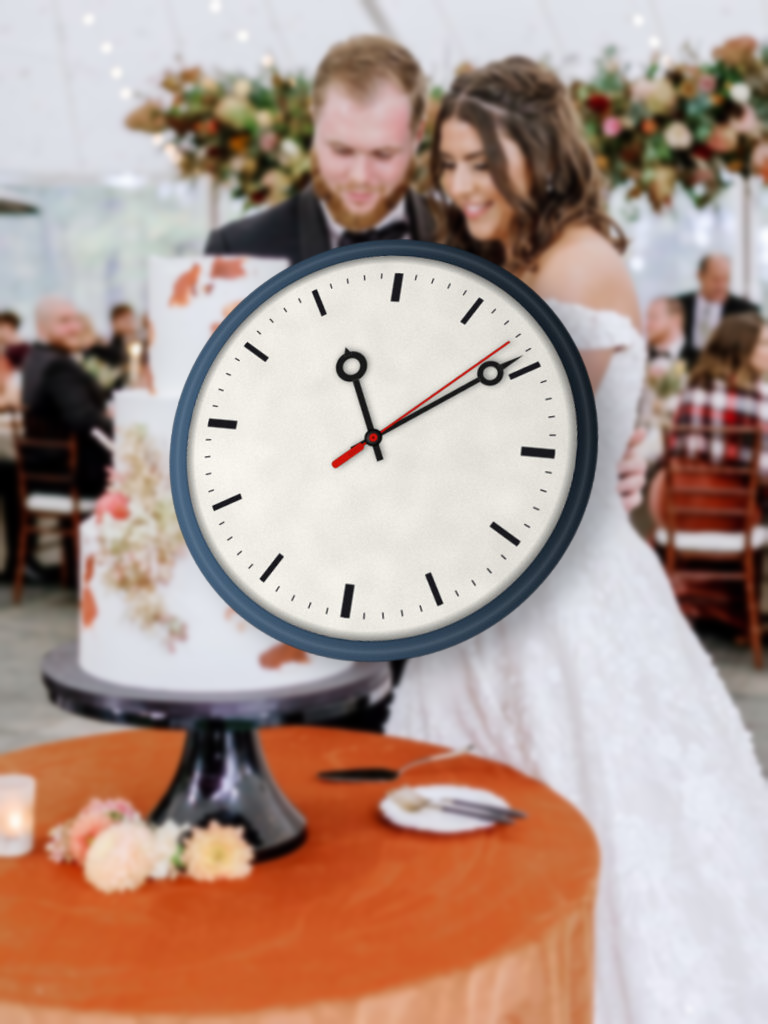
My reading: 11:09:08
